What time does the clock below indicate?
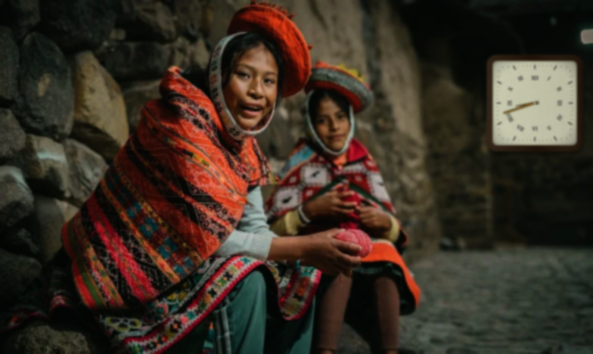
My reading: 8:42
